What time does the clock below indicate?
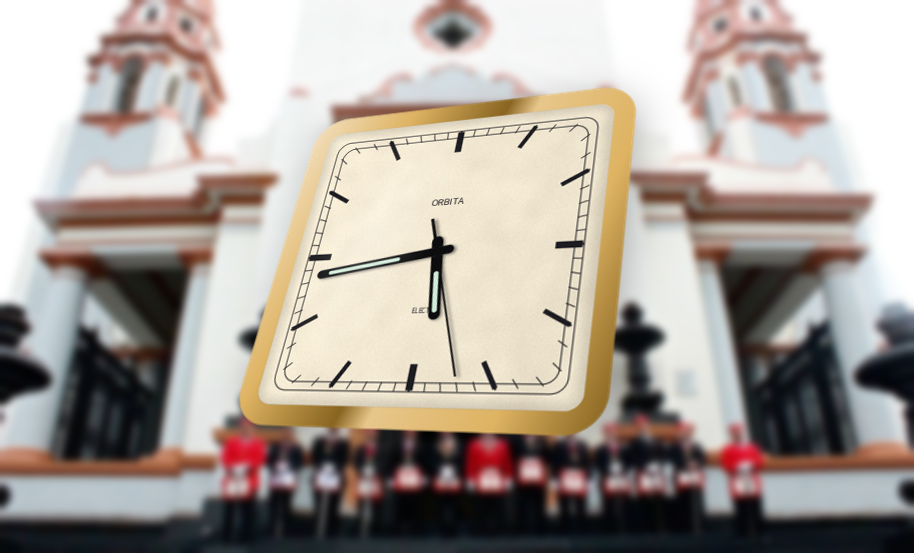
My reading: 5:43:27
